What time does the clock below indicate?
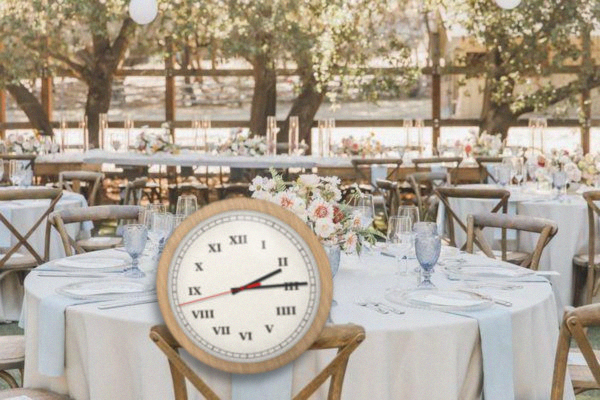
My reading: 2:14:43
